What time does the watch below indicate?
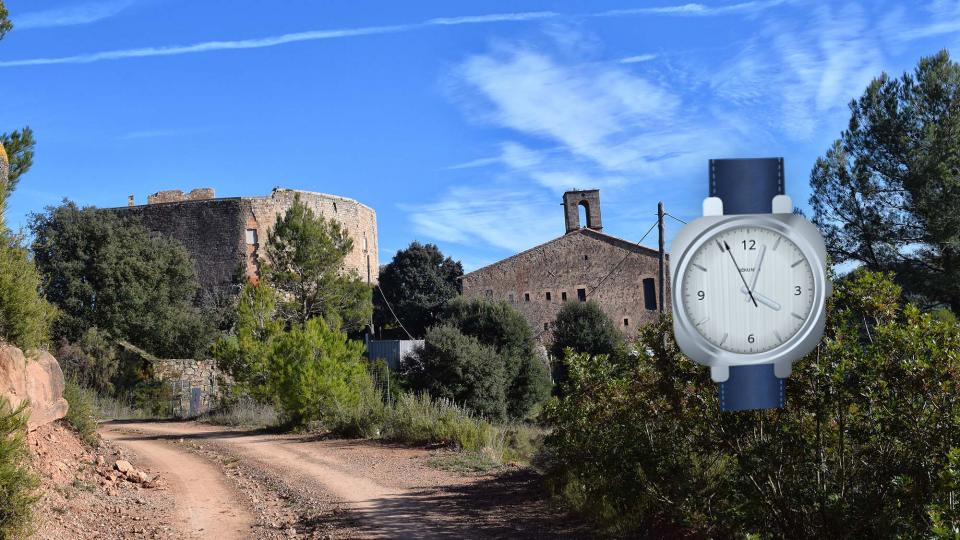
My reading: 4:02:56
